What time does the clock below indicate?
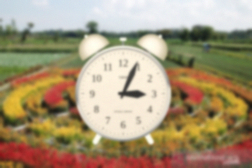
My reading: 3:04
